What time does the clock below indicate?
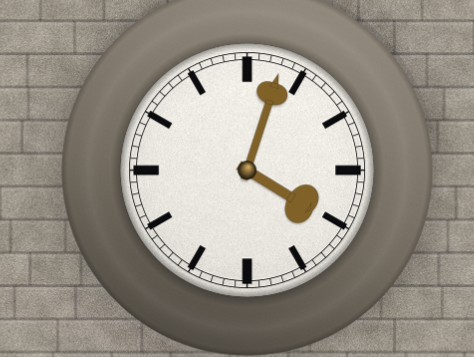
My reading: 4:03
